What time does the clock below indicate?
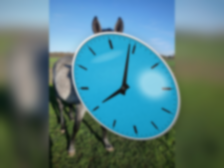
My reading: 8:04
